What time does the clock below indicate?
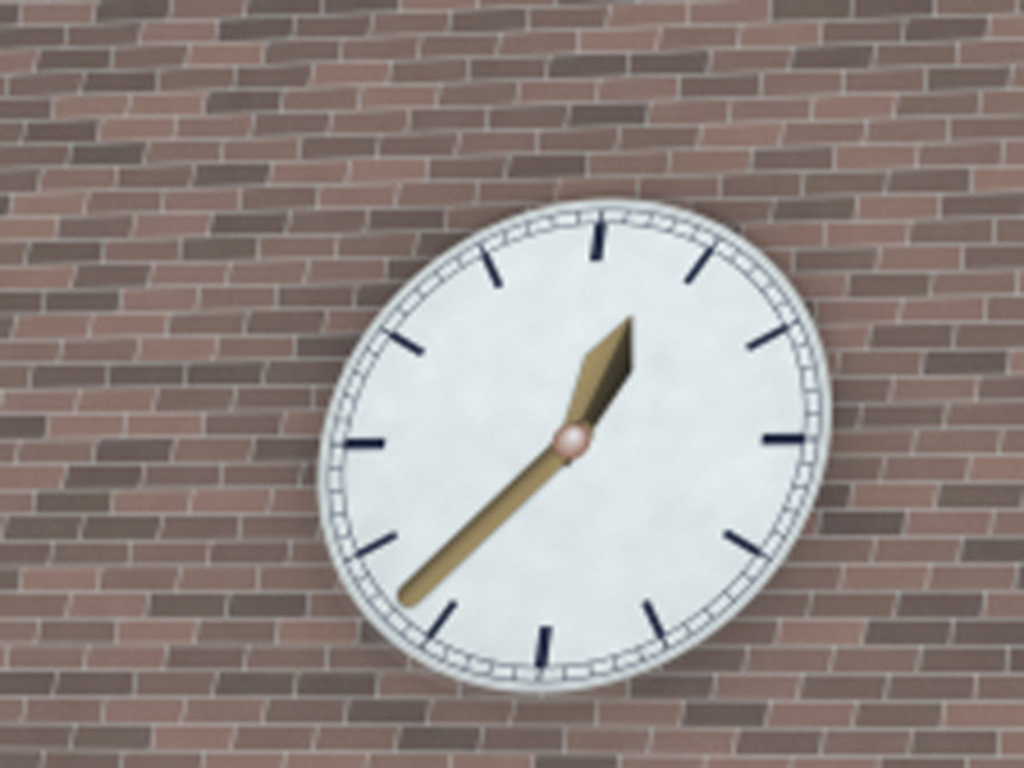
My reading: 12:37
